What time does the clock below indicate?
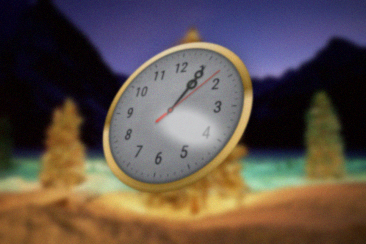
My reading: 1:05:08
